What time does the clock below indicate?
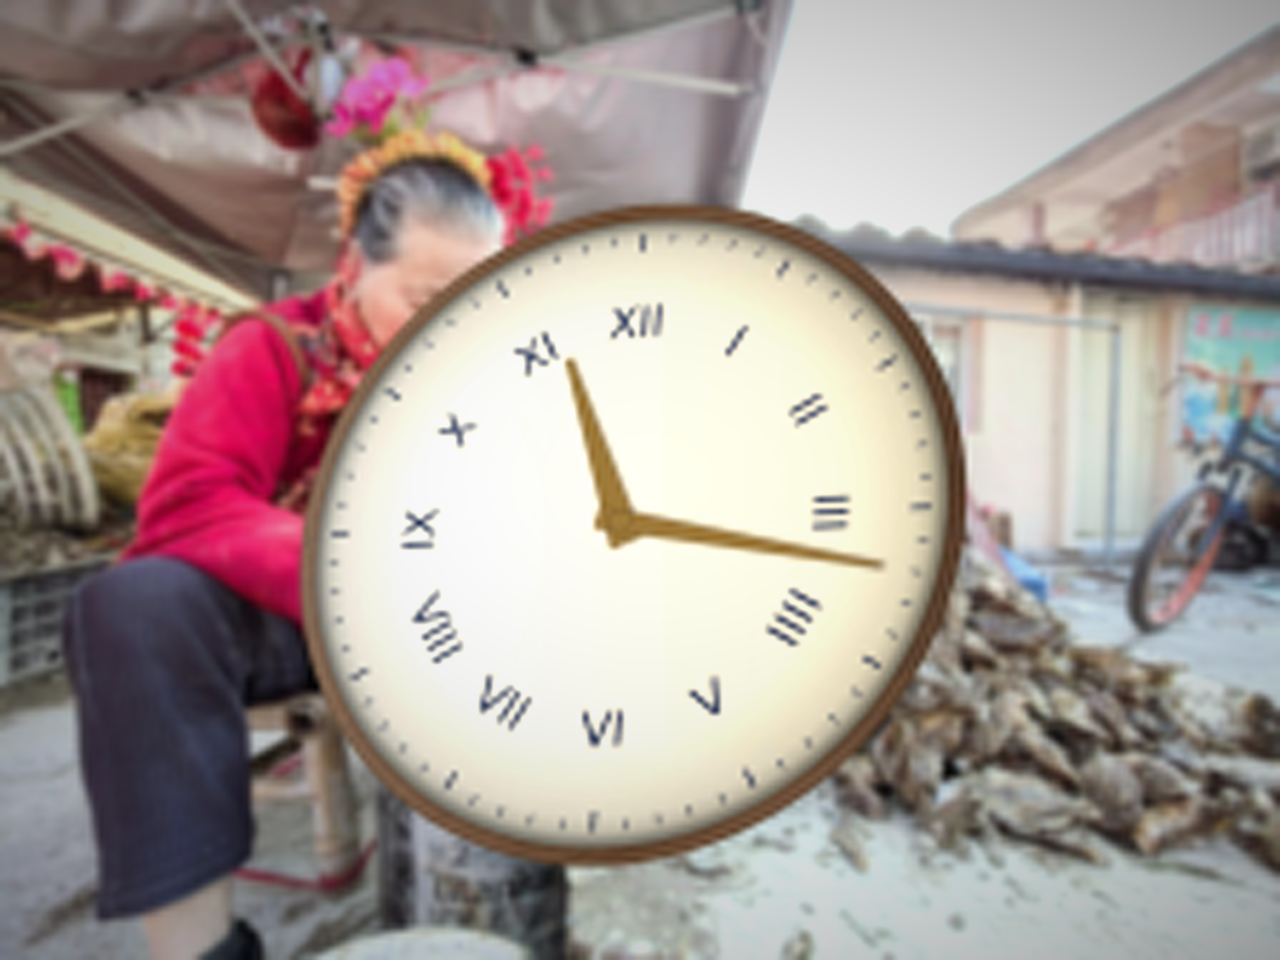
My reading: 11:17
